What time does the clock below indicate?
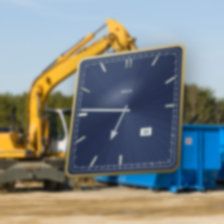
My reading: 6:46
